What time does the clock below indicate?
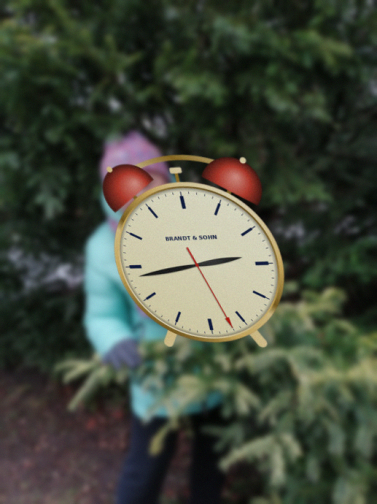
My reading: 2:43:27
